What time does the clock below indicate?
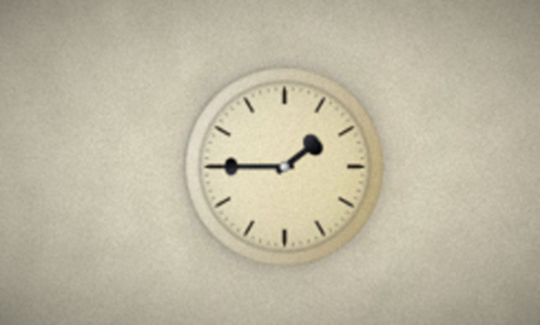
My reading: 1:45
